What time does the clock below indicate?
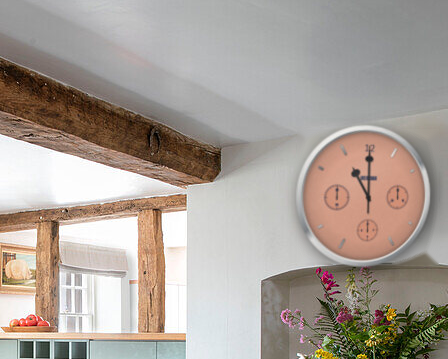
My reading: 11:00
